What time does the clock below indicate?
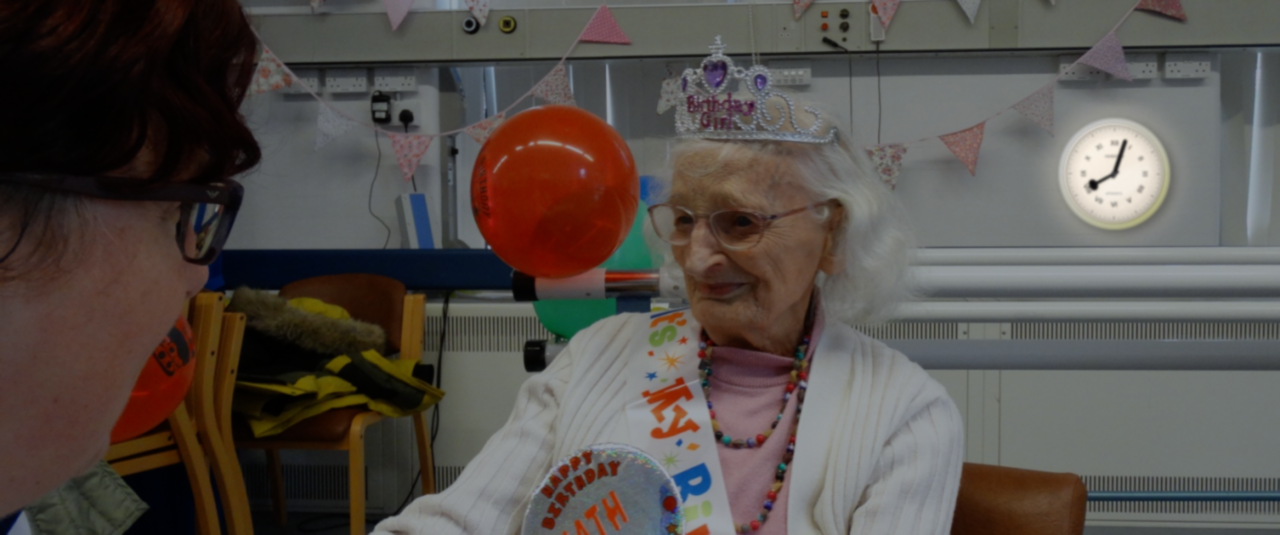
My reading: 8:03
